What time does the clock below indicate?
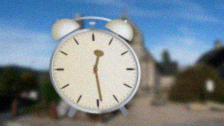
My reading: 12:29
